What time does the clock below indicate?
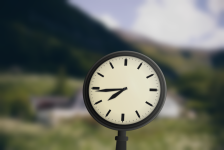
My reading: 7:44
